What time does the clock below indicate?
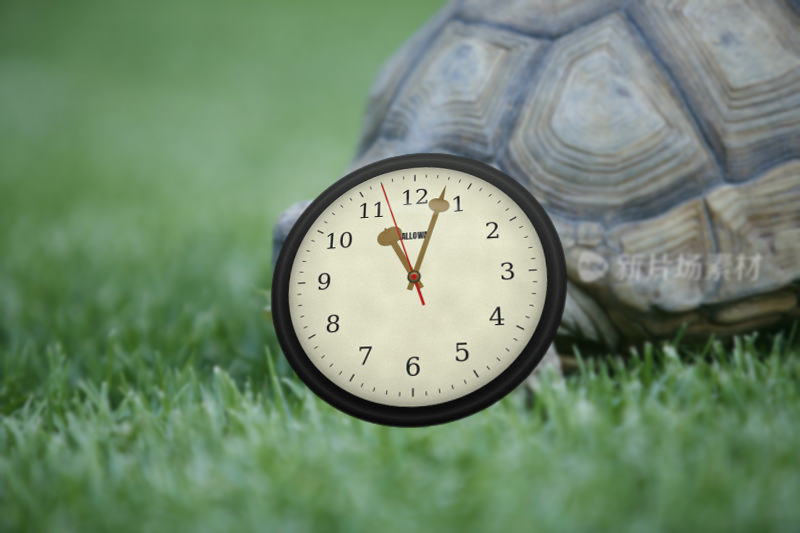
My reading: 11:02:57
